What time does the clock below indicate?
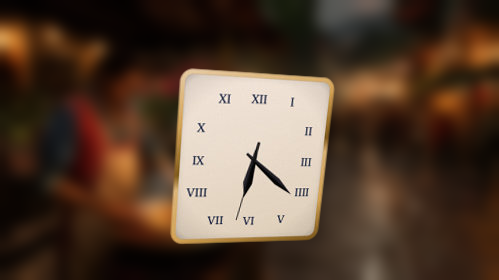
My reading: 6:21:32
